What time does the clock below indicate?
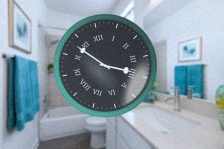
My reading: 3:53
